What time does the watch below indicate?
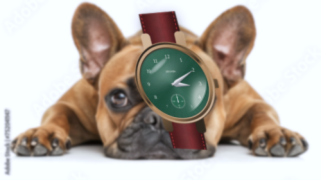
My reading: 3:10
